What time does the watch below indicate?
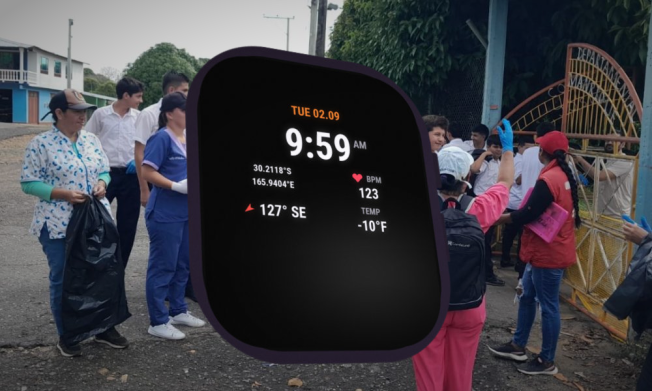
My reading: 9:59
